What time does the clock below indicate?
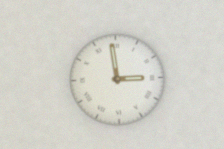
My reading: 2:59
